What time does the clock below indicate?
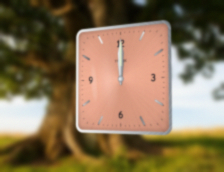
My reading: 12:00
